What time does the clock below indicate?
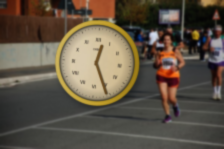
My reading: 12:26
